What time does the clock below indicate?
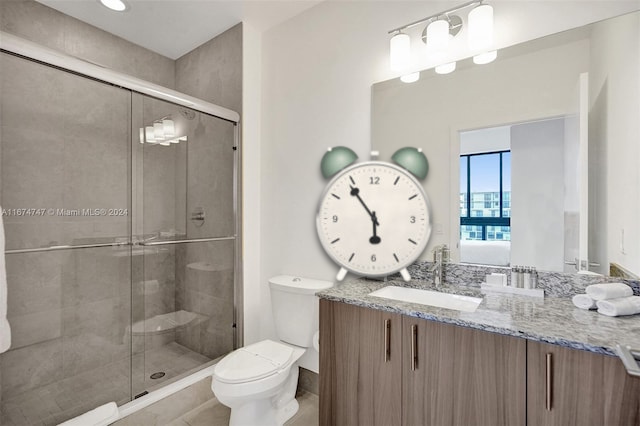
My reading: 5:54
